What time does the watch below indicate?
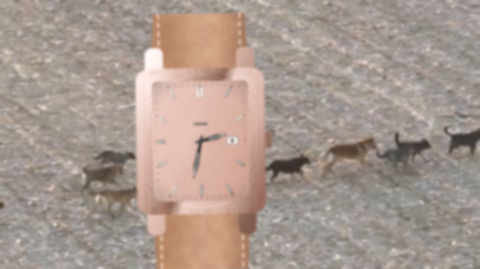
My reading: 2:32
